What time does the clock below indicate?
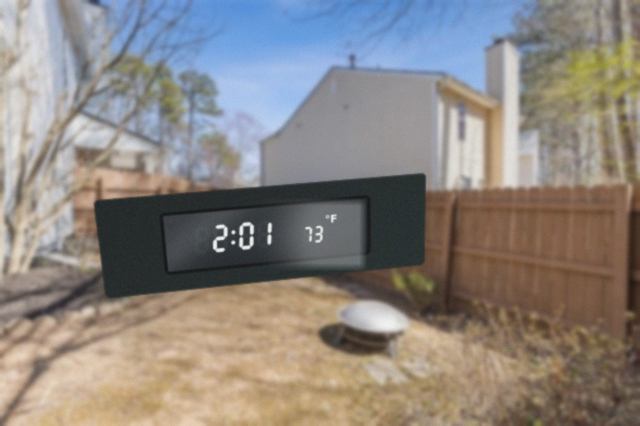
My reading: 2:01
